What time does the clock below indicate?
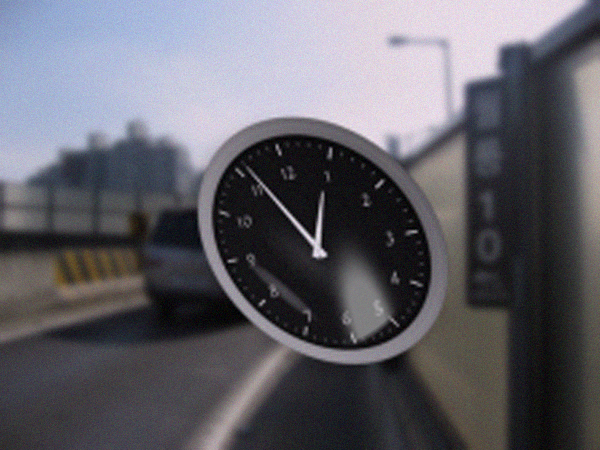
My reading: 12:56
